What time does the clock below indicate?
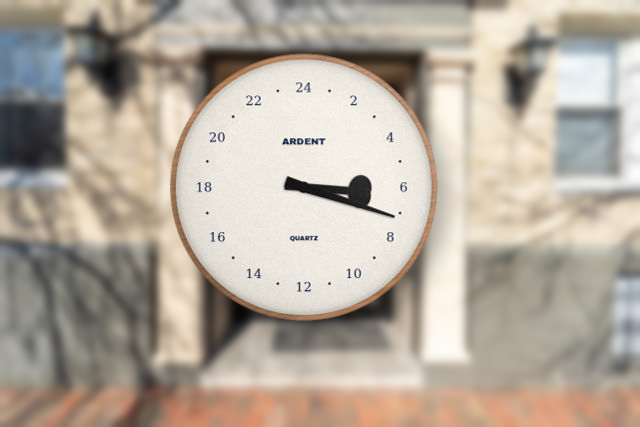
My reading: 6:18
